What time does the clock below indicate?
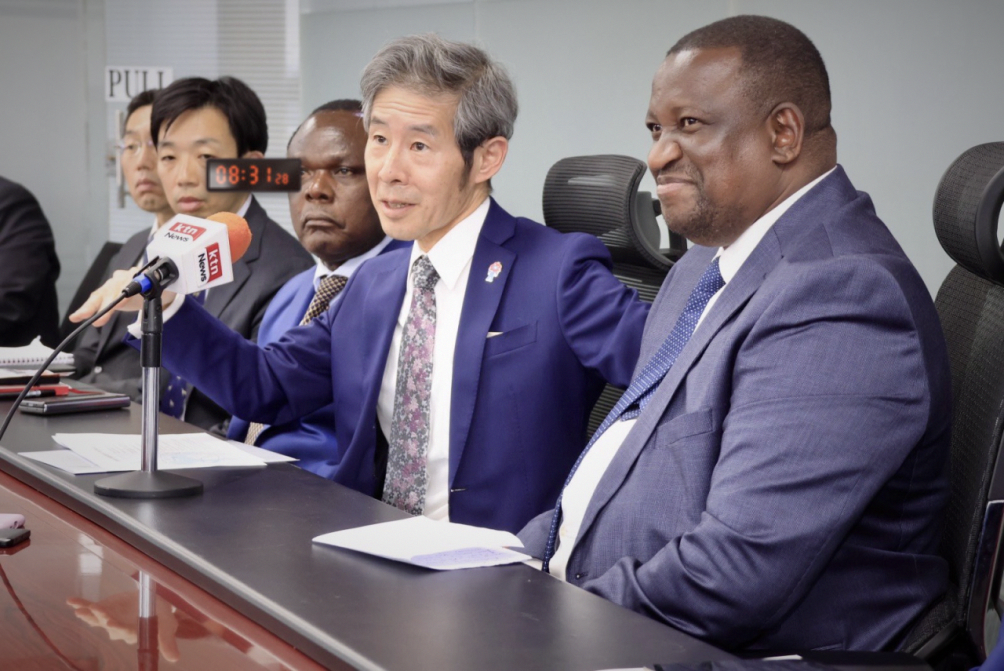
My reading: 8:31
